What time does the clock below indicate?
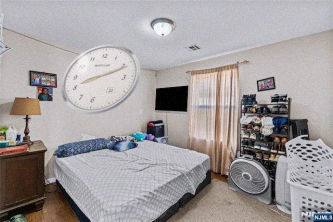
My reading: 8:11
